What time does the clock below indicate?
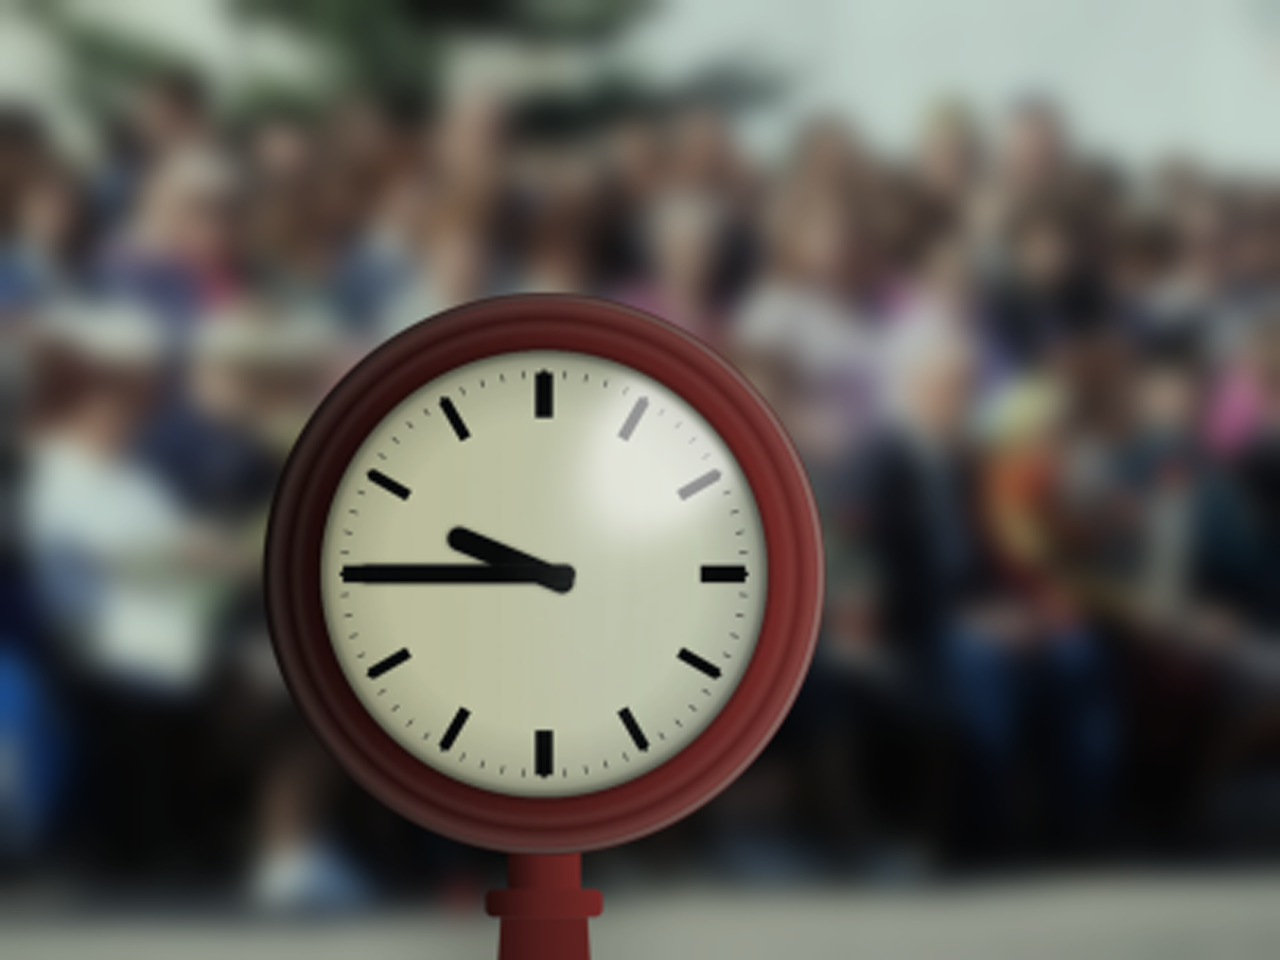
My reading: 9:45
